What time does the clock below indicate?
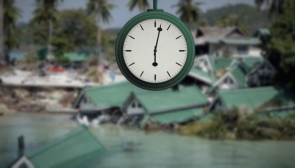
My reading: 6:02
